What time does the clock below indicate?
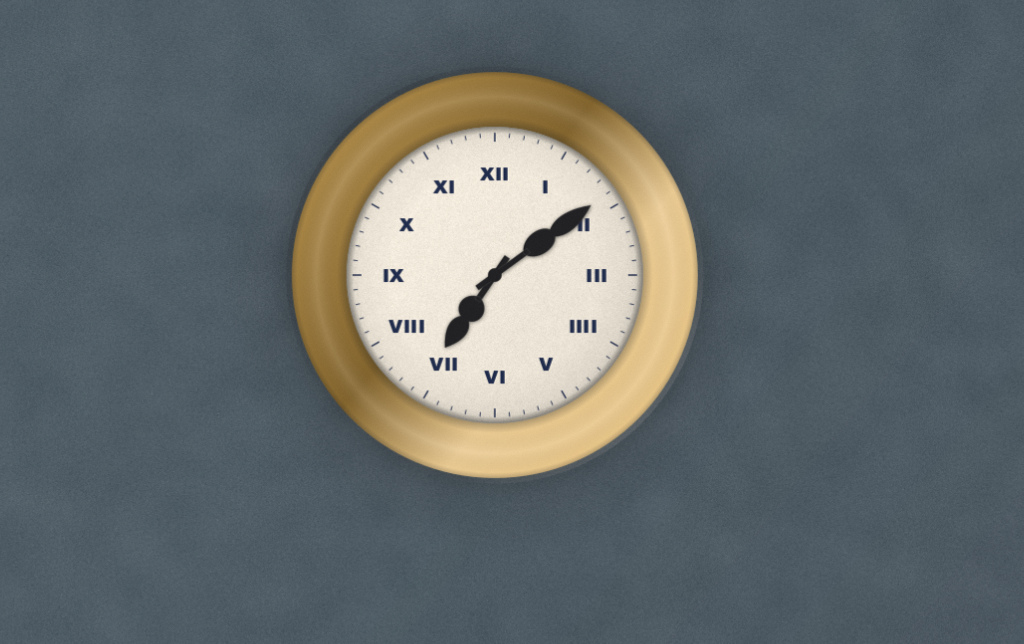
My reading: 7:09
